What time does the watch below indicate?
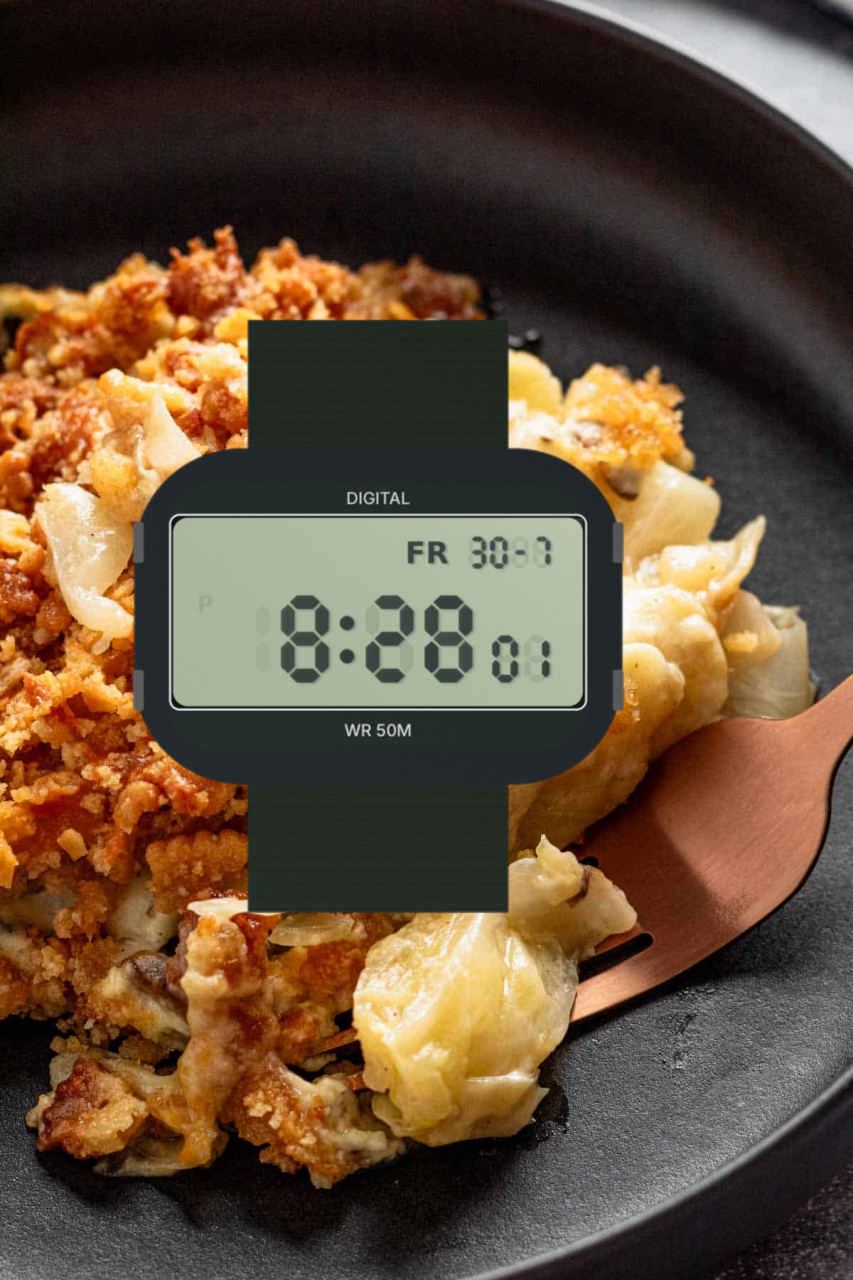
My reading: 8:28:01
